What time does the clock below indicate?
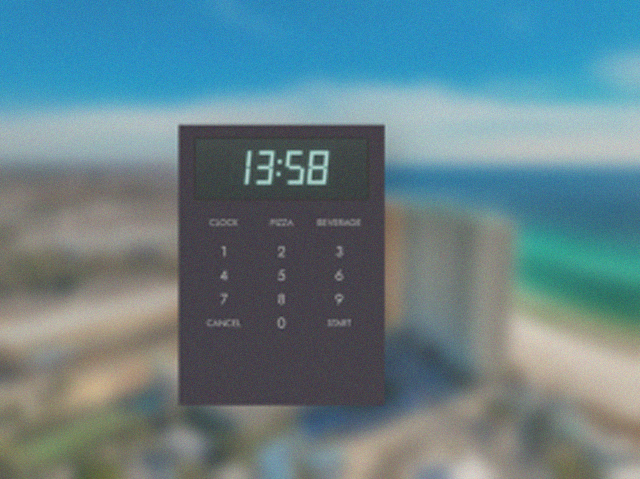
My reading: 13:58
